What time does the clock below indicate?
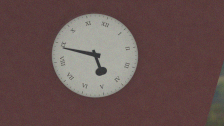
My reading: 4:44
